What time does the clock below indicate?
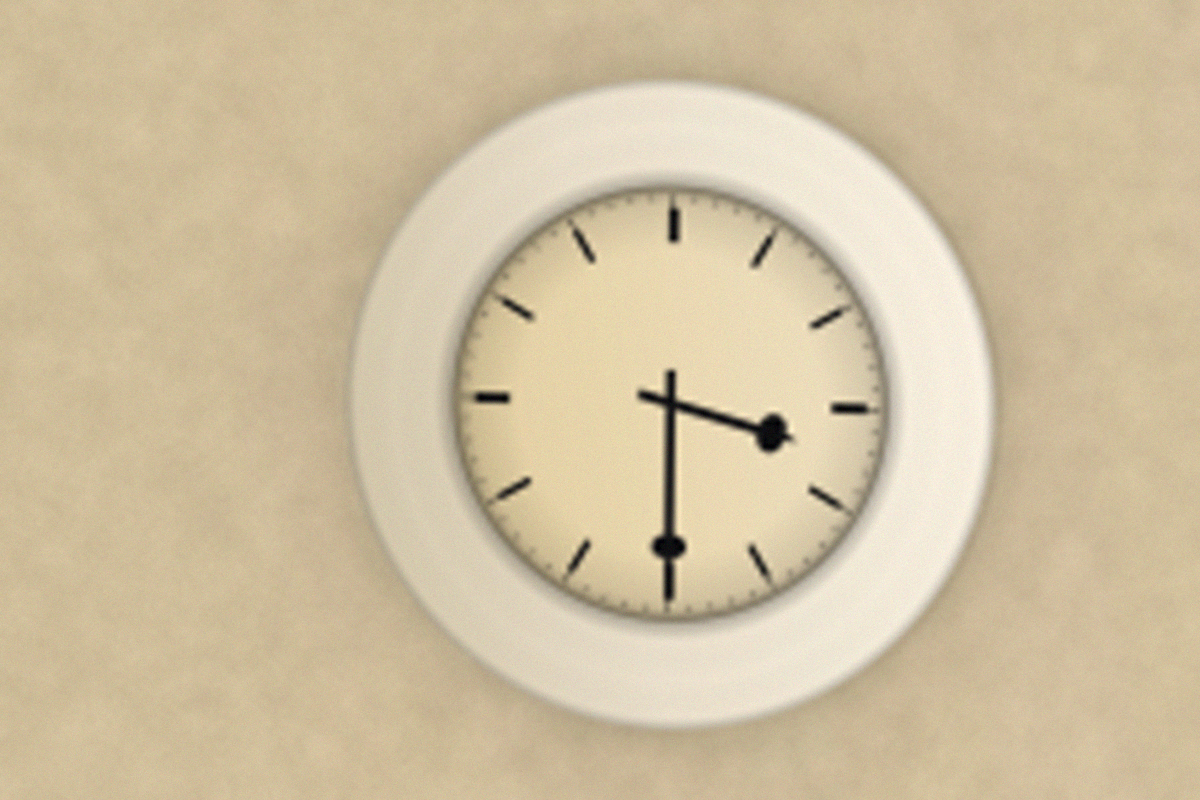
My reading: 3:30
